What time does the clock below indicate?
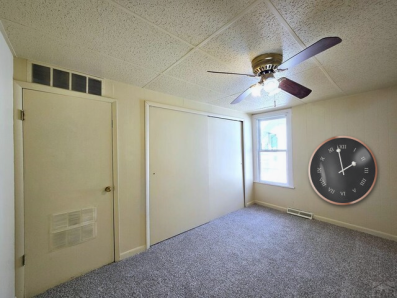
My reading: 1:58
